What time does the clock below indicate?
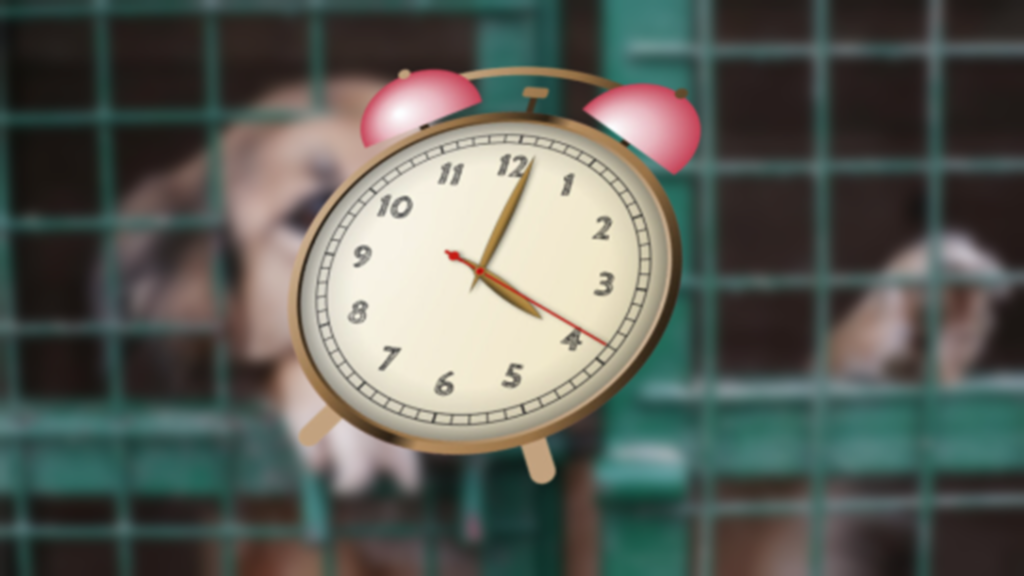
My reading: 4:01:19
